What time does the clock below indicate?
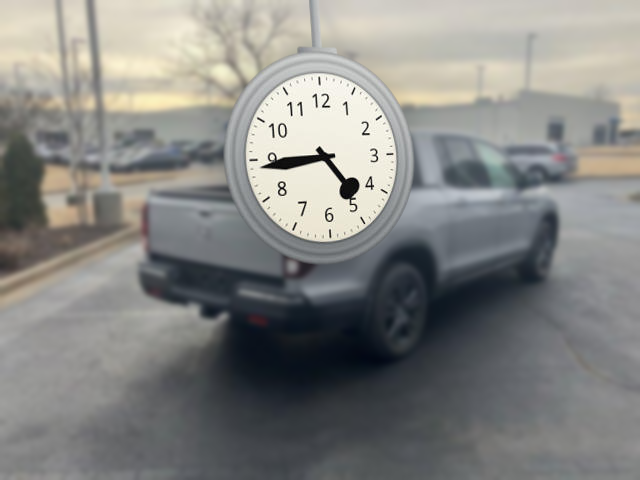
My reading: 4:44
